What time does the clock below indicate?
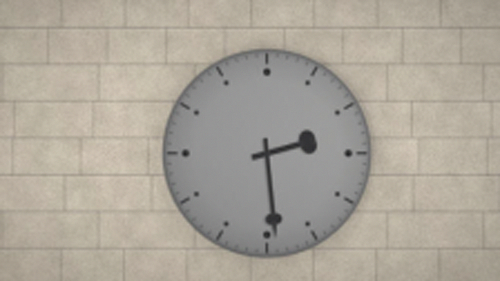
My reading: 2:29
